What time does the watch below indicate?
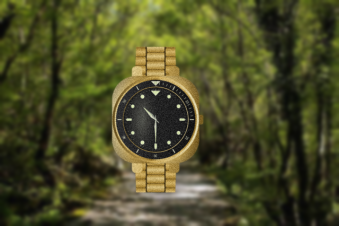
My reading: 10:30
